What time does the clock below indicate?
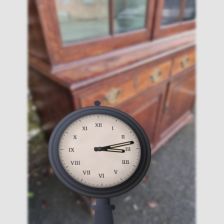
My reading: 3:13
